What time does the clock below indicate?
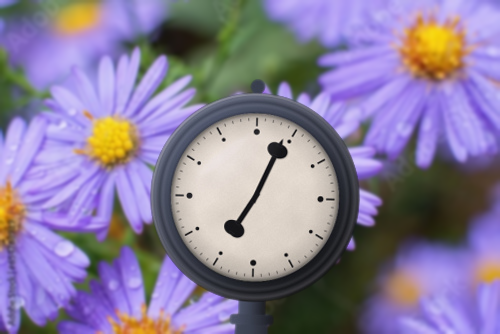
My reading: 7:04
